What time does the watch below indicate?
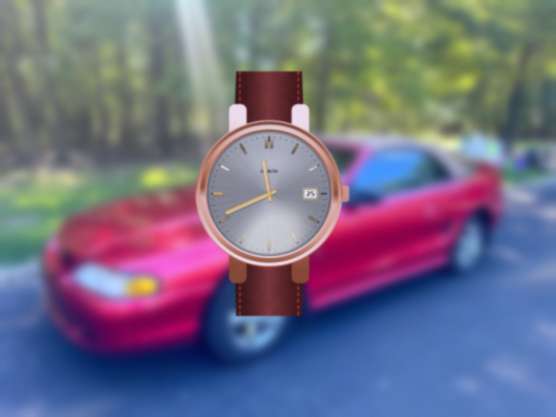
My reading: 11:41
